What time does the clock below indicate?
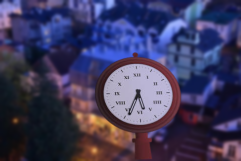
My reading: 5:34
